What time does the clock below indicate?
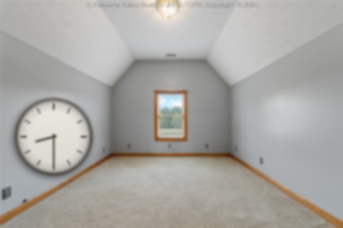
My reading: 8:30
